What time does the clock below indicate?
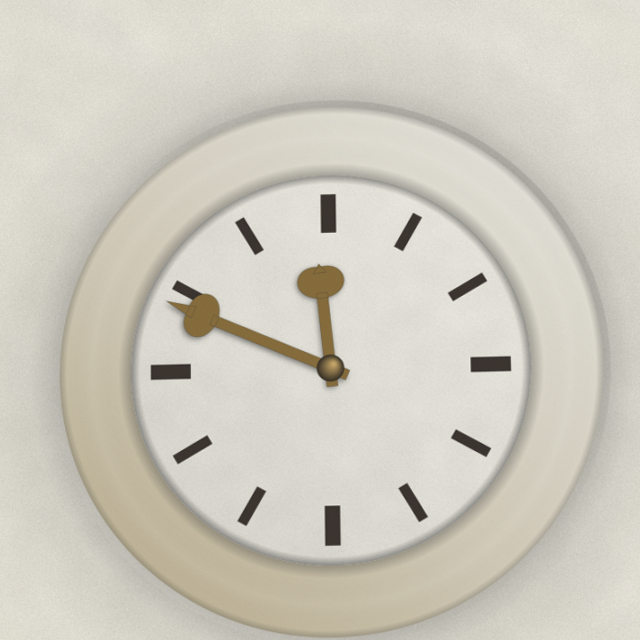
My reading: 11:49
